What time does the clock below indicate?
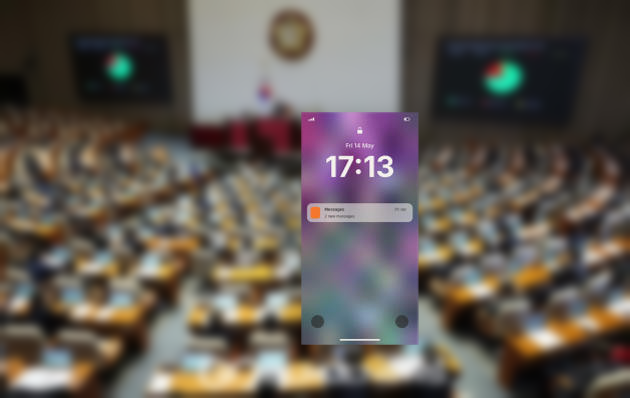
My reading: 17:13
